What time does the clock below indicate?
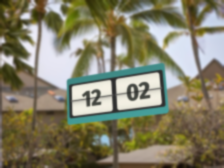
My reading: 12:02
